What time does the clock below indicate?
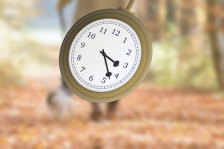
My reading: 3:23
